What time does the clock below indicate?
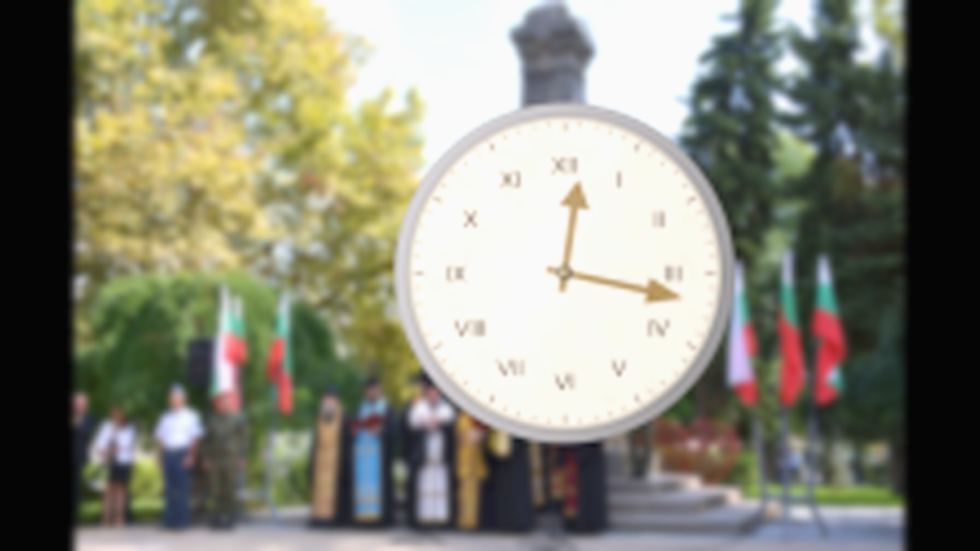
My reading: 12:17
